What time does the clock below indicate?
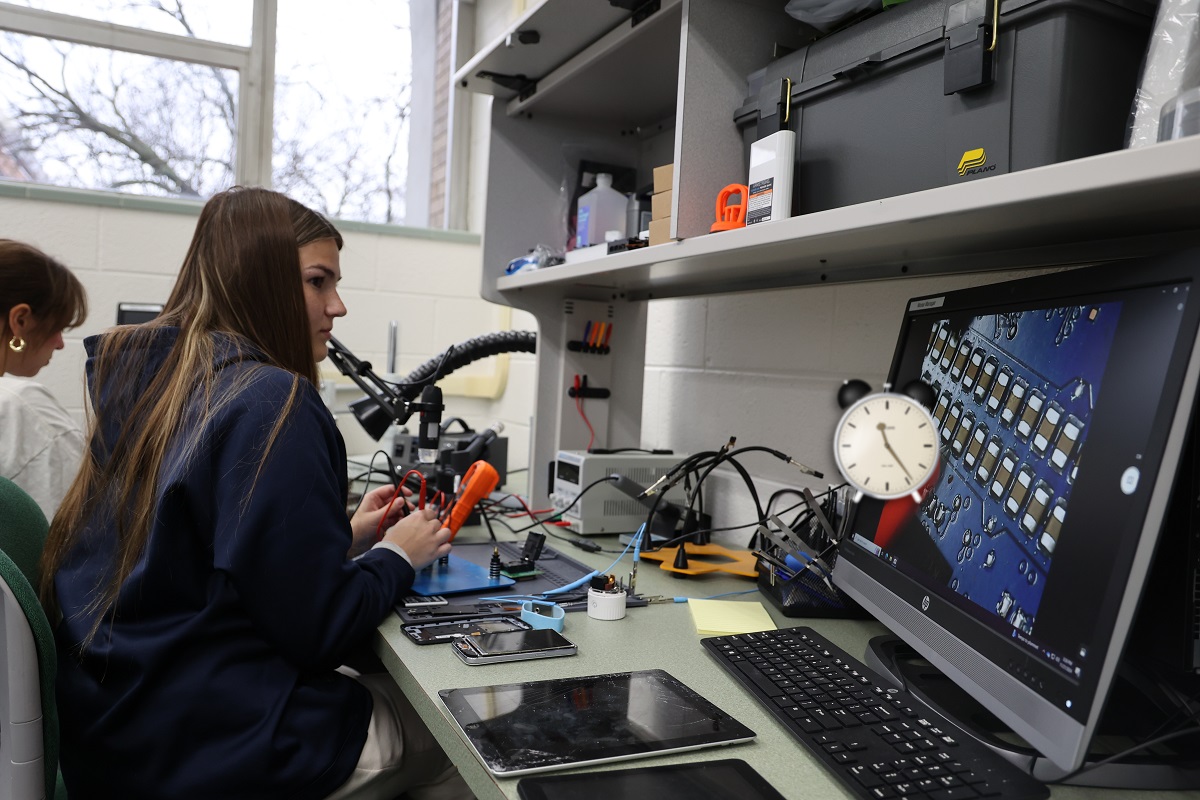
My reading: 11:24
